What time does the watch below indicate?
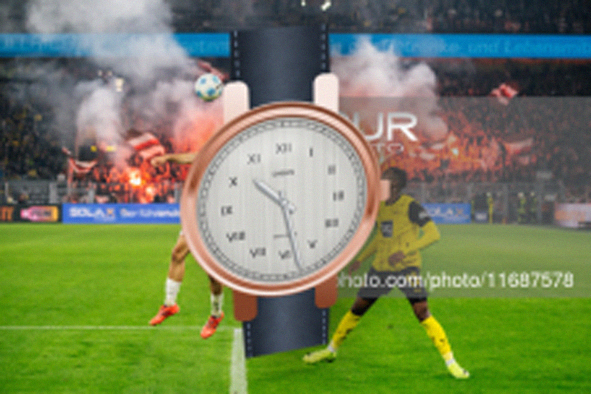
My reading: 10:28
